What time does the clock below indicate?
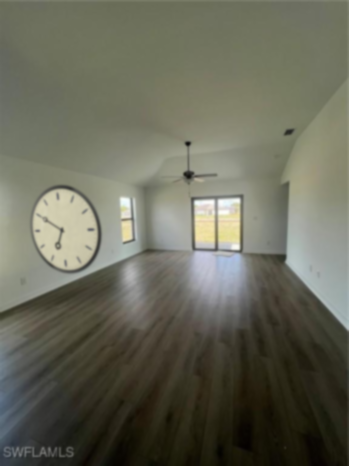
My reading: 6:50
